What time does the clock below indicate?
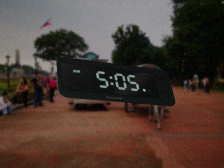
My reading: 5:05
